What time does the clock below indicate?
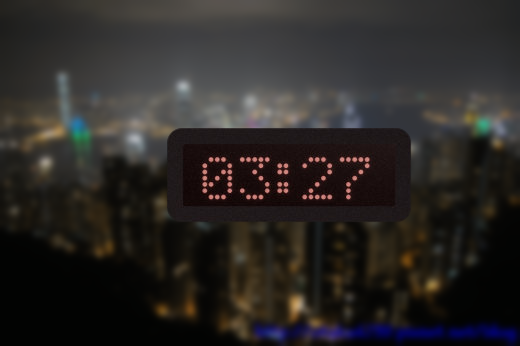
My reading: 3:27
